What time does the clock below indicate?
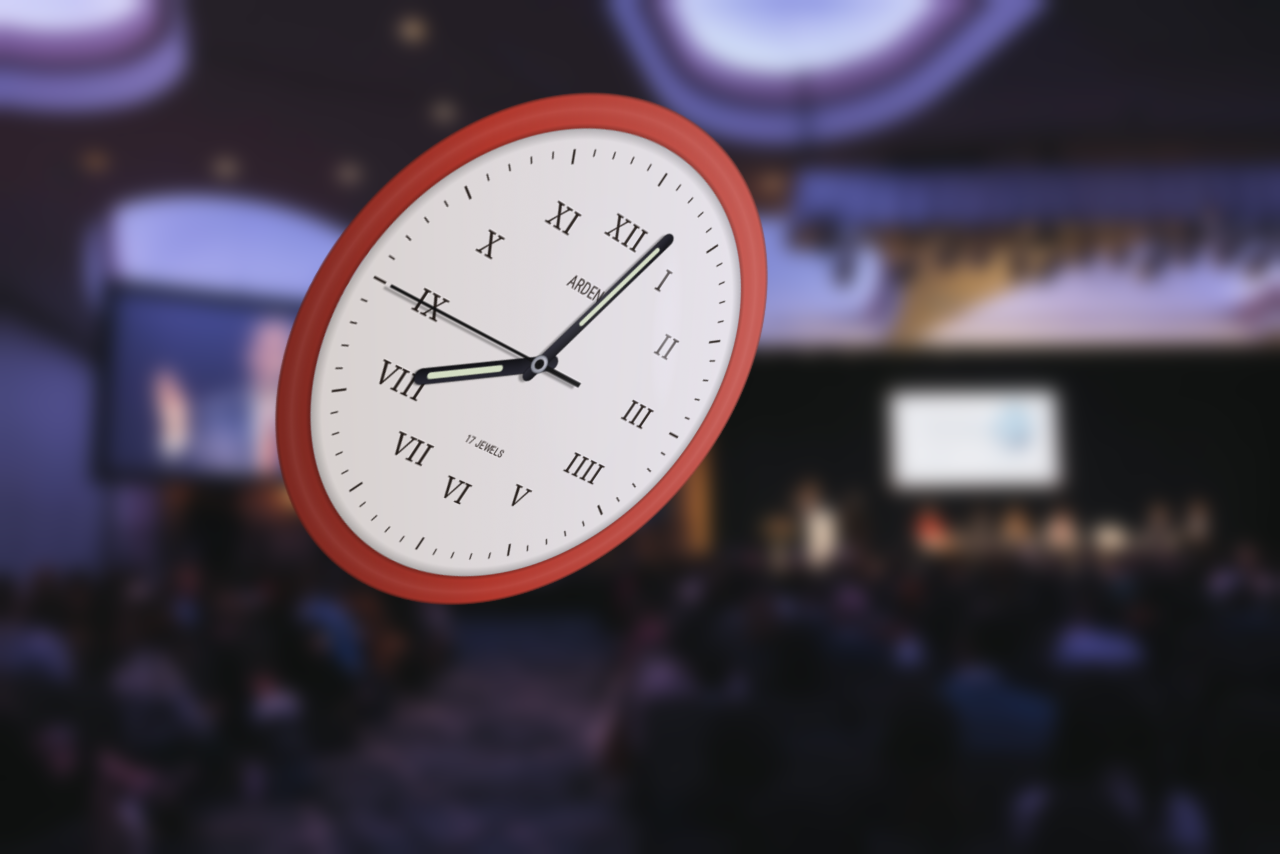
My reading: 8:02:45
